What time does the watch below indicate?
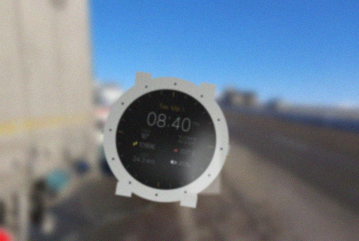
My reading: 8:40
